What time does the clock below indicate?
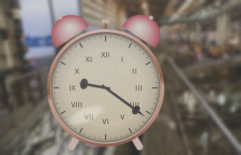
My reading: 9:21
